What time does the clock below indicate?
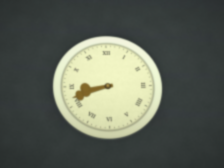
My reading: 8:42
